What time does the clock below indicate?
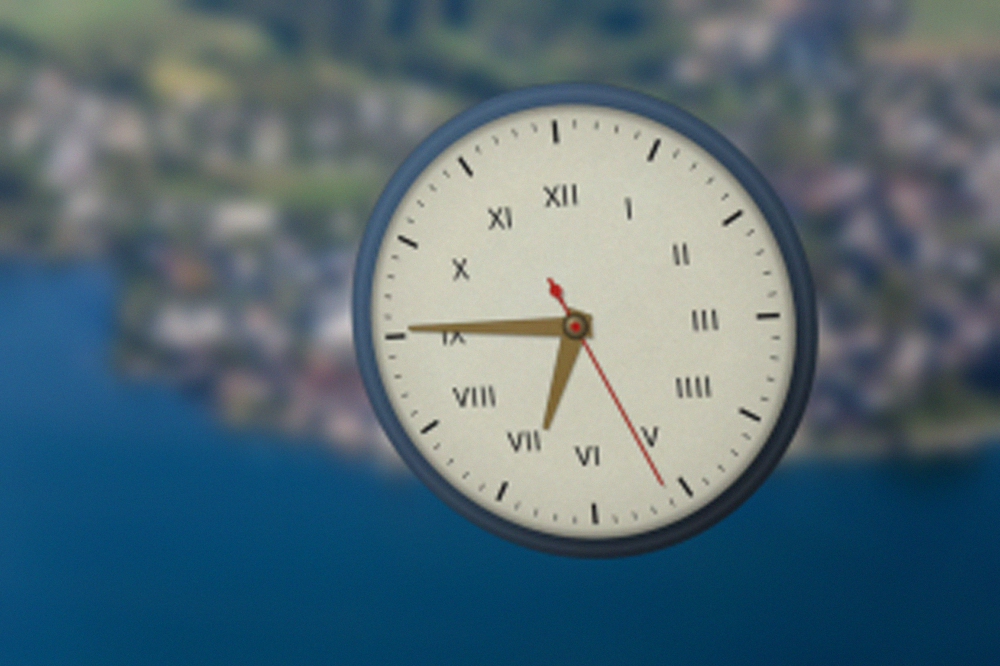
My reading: 6:45:26
